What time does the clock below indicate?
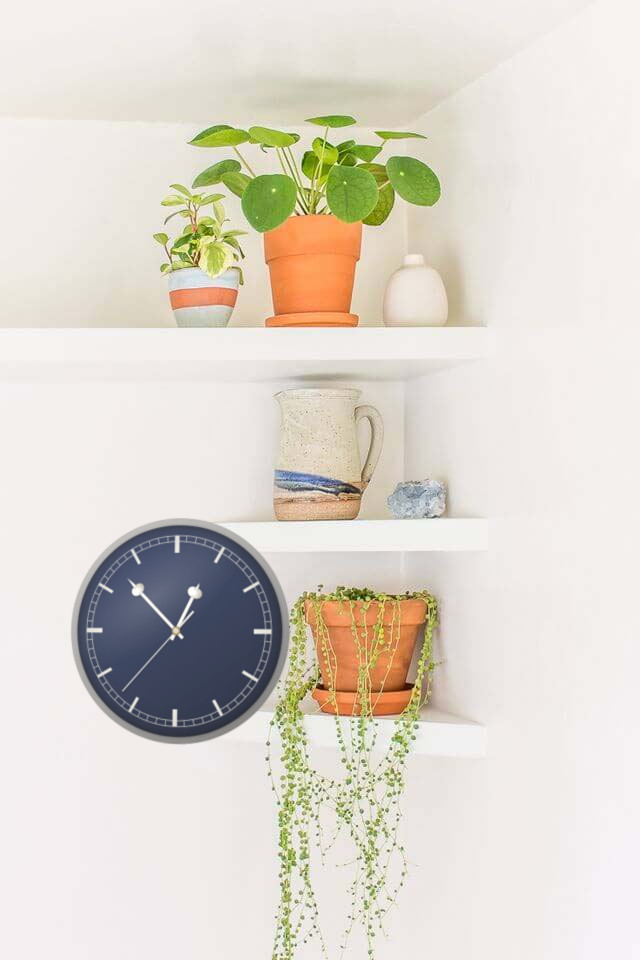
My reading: 12:52:37
